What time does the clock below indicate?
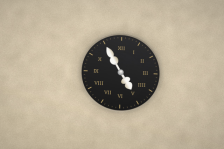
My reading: 4:55
